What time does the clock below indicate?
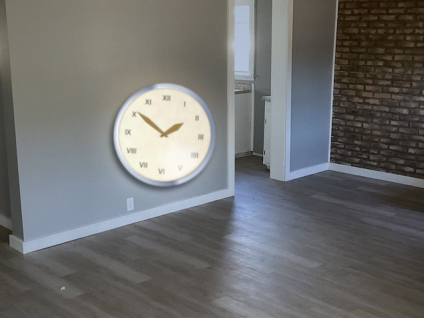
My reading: 1:51
